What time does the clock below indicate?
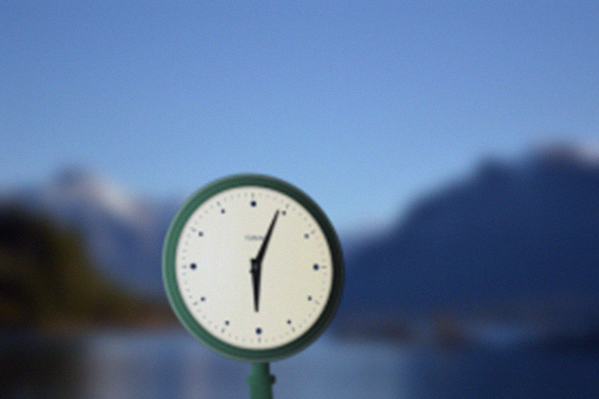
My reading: 6:04
